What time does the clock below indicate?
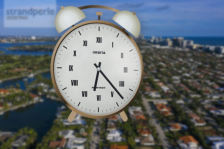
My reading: 6:23
